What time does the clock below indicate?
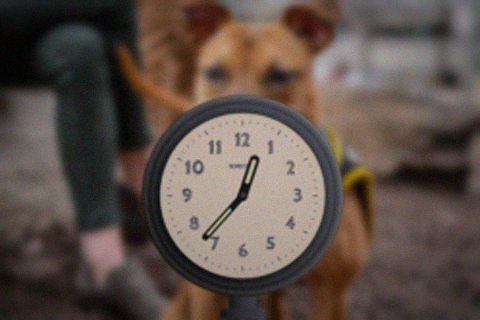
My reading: 12:37
